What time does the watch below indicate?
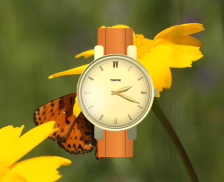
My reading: 2:19
